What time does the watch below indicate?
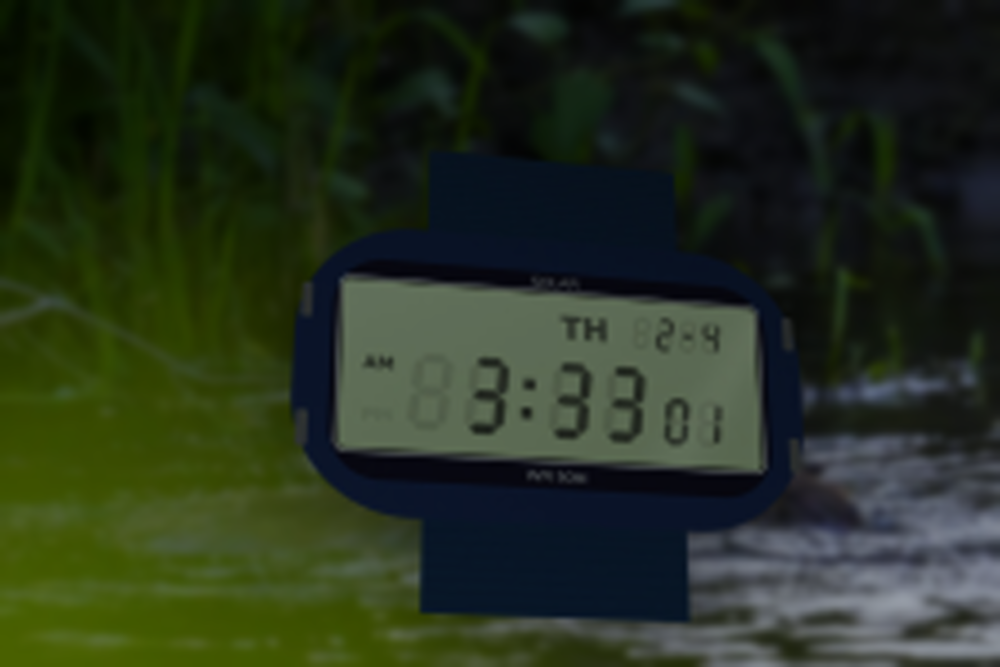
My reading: 3:33:01
